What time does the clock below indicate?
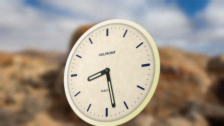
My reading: 8:28
